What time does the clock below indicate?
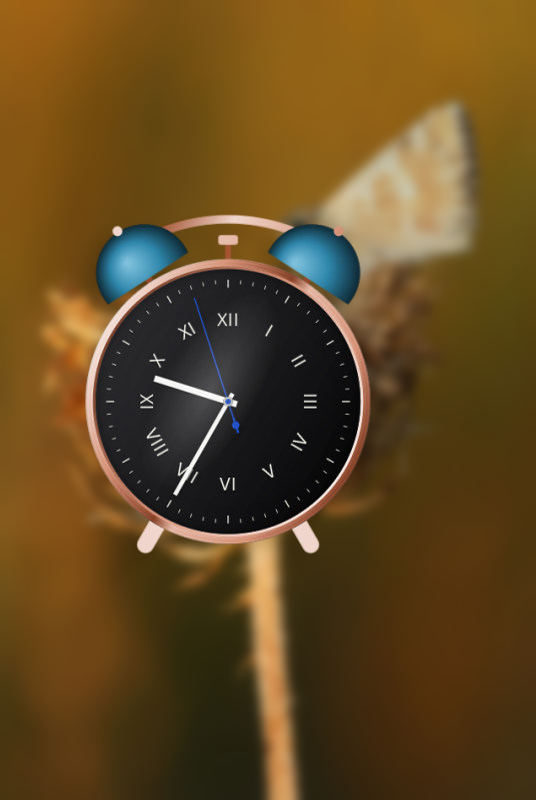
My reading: 9:34:57
